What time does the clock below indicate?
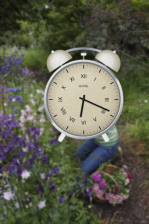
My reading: 6:19
